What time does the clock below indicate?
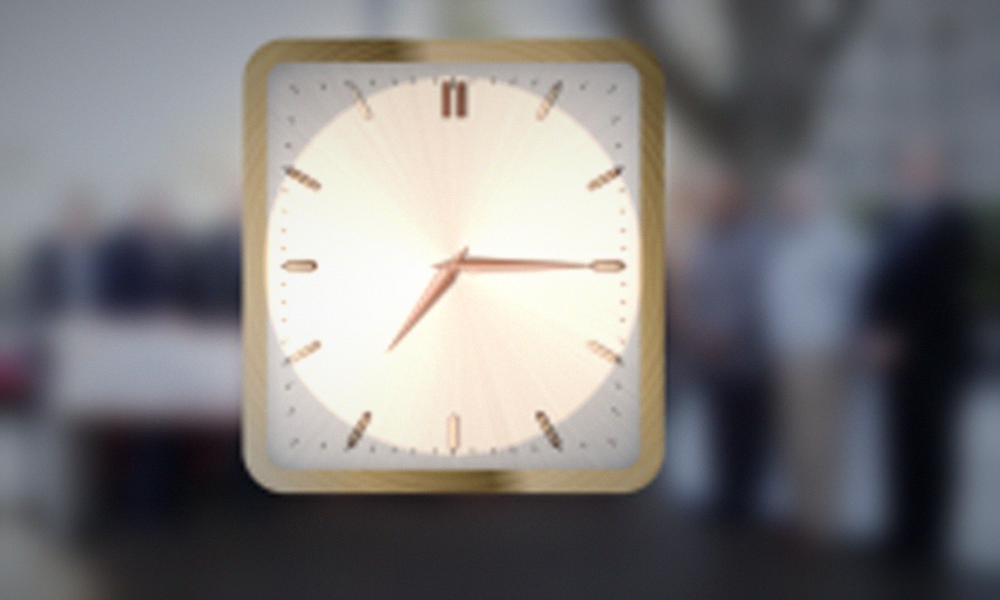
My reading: 7:15
